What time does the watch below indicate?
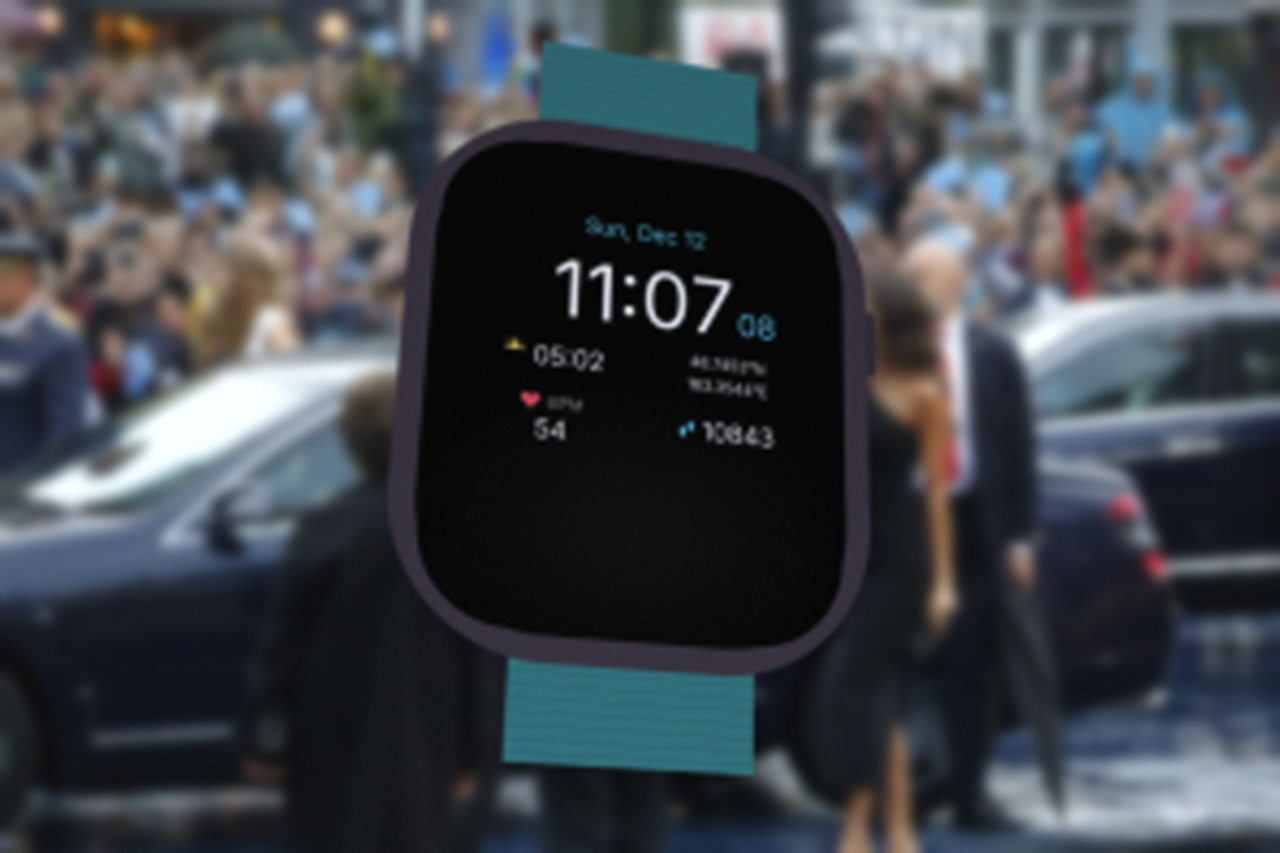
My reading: 11:07
